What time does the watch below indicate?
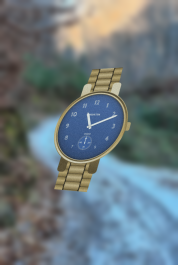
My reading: 11:11
